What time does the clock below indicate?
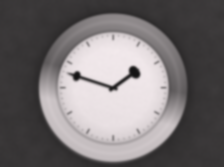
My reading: 1:48
